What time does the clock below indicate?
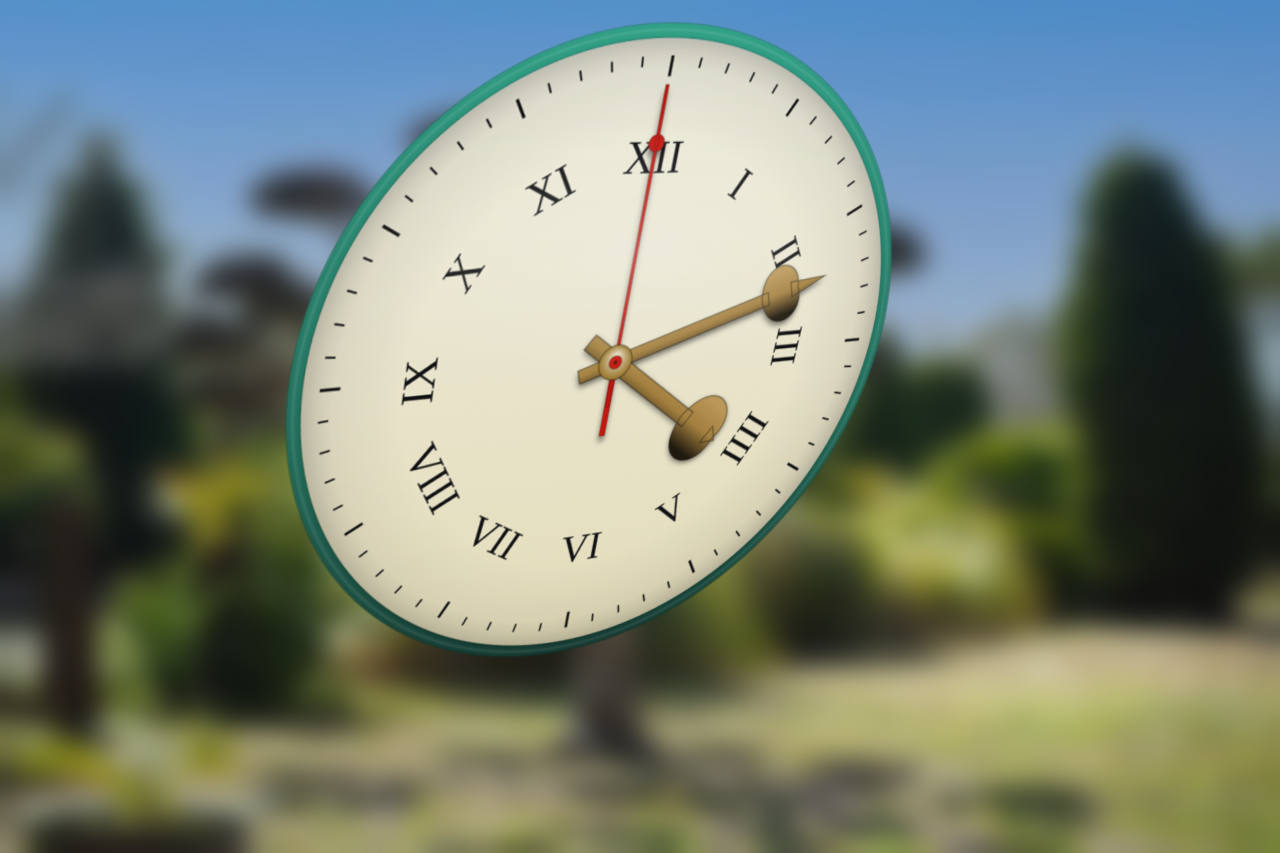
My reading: 4:12:00
